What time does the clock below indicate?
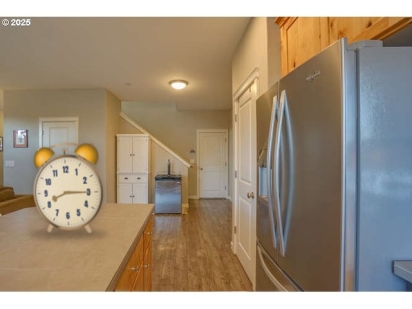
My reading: 8:15
